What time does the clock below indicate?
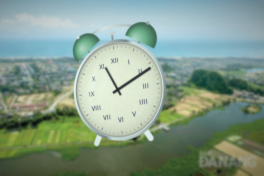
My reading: 11:11
